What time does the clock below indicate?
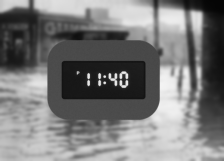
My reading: 11:40
